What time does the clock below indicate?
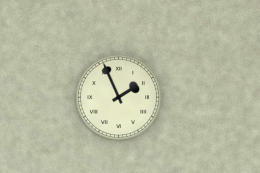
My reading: 1:56
